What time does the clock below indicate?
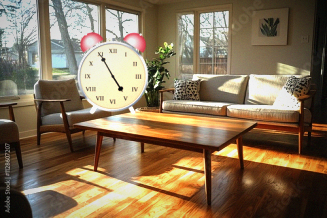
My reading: 4:55
